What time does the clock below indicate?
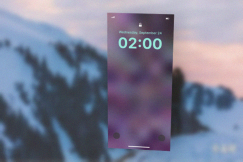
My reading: 2:00
